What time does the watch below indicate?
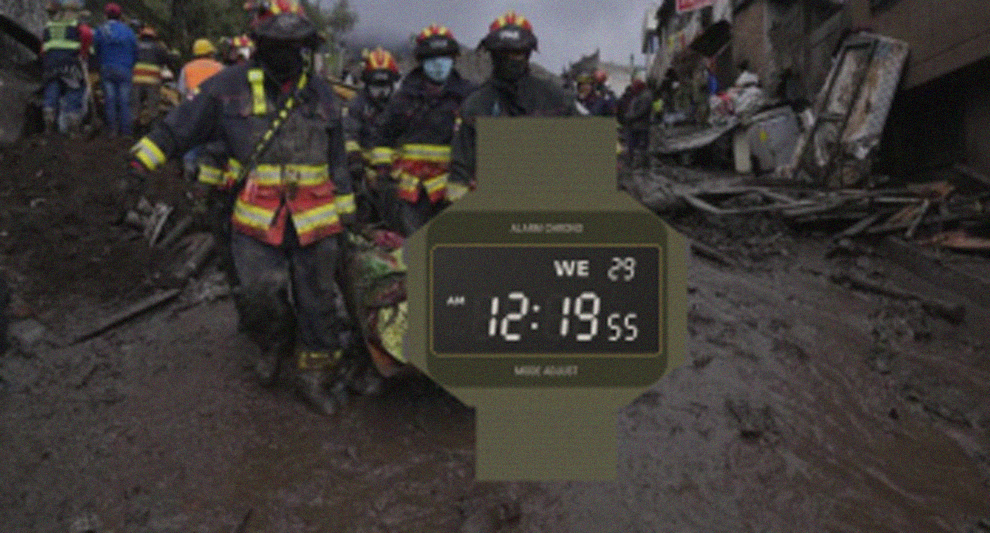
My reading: 12:19:55
